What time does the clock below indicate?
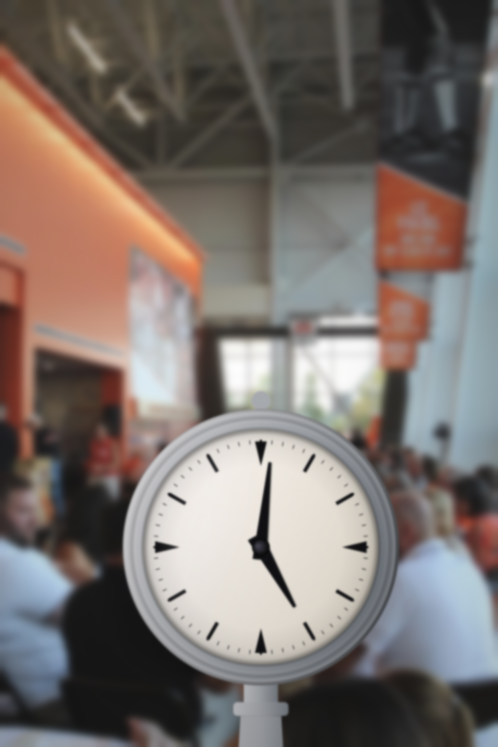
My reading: 5:01
